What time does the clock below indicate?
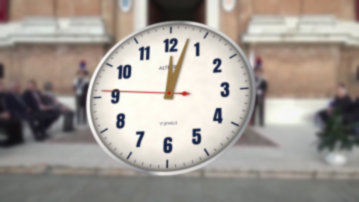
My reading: 12:02:46
